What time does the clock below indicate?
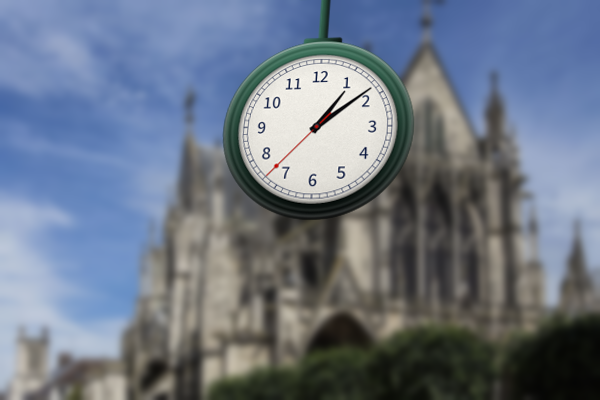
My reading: 1:08:37
